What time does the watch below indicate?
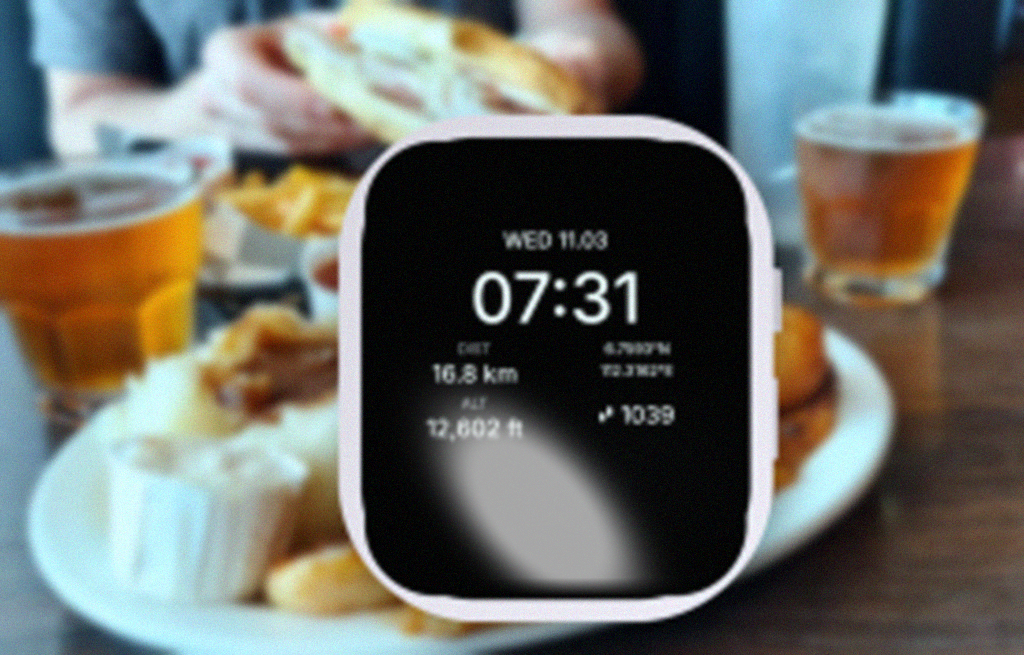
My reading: 7:31
